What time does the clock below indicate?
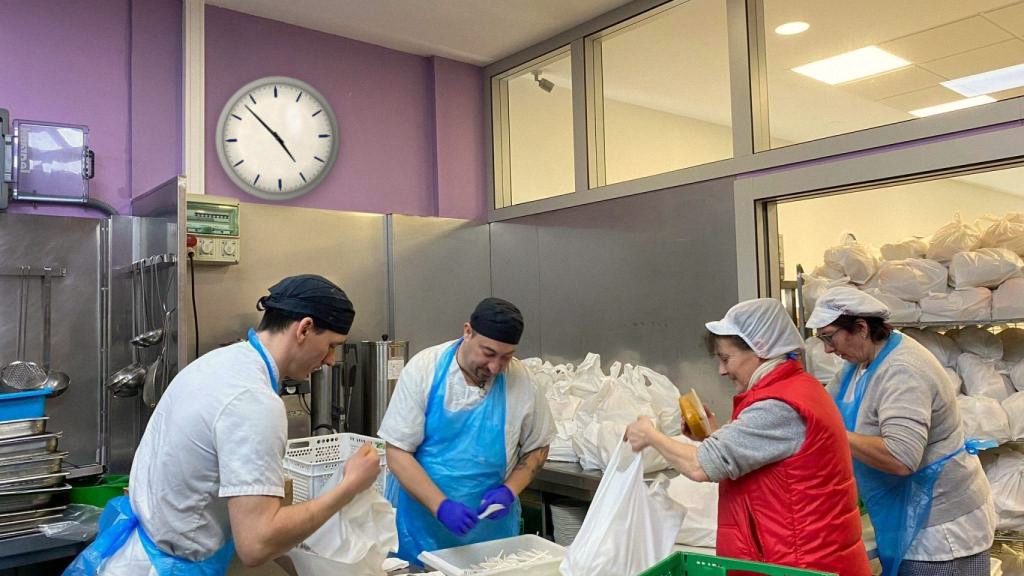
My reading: 4:53
